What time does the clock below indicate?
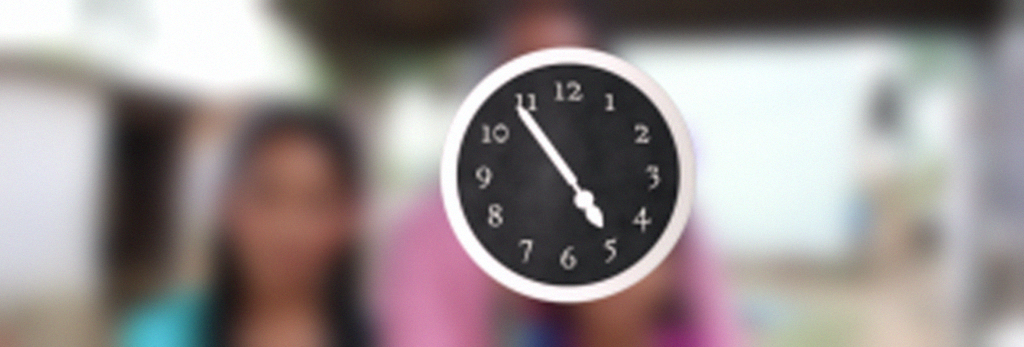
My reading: 4:54
